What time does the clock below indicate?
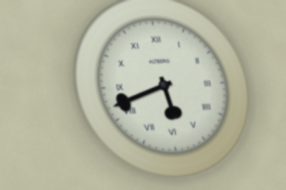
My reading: 5:42
